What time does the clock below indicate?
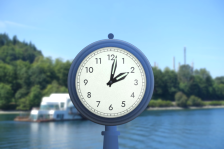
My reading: 2:02
